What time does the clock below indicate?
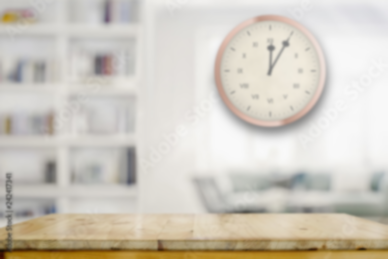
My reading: 12:05
